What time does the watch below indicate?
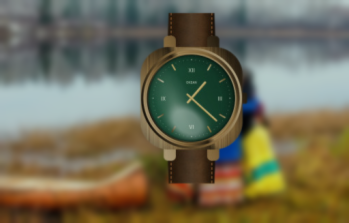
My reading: 1:22
